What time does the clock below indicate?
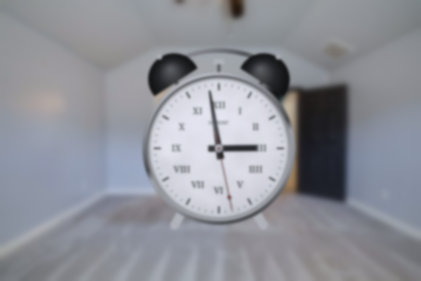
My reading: 2:58:28
